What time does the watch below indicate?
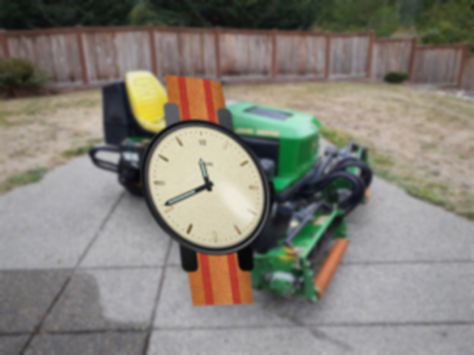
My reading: 11:41
